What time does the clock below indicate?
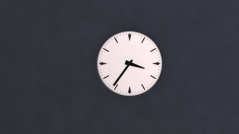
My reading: 3:36
